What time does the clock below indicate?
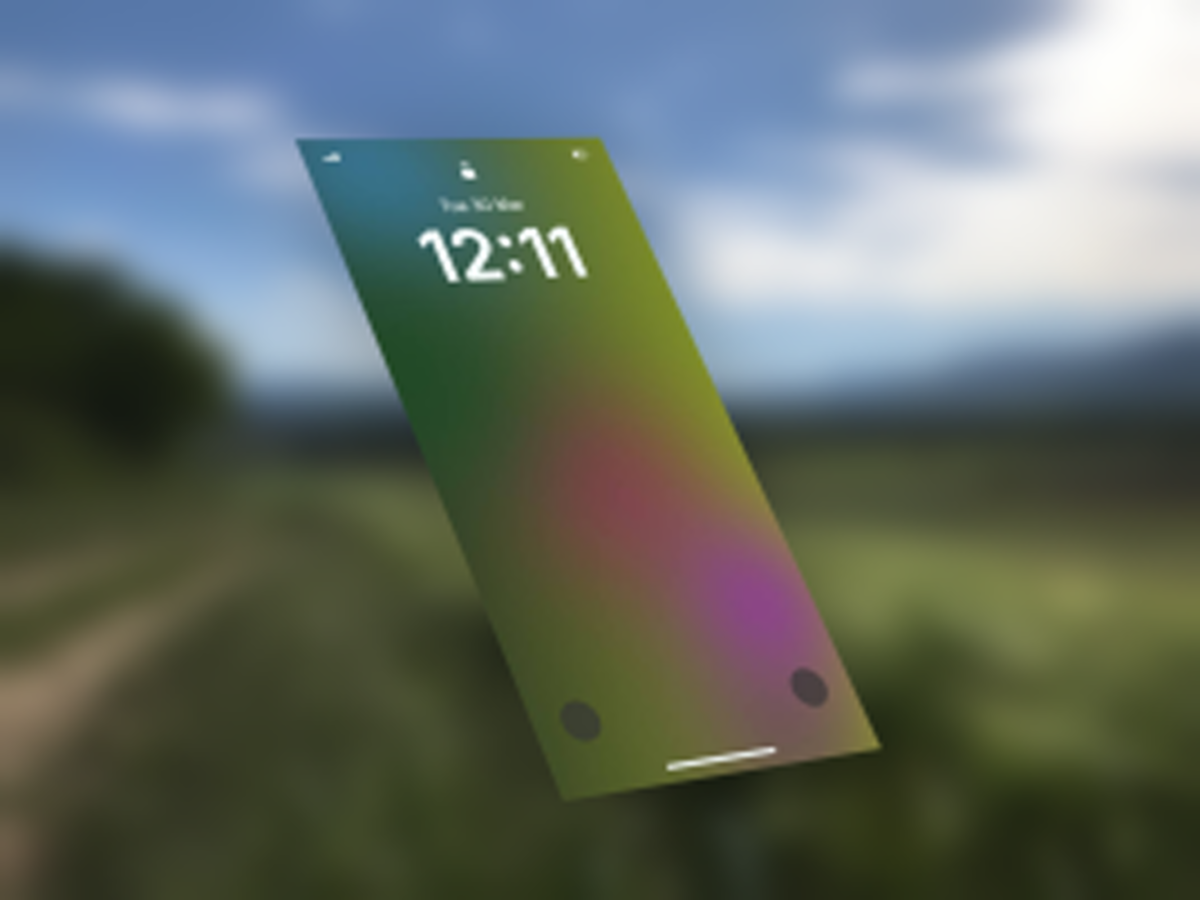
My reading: 12:11
